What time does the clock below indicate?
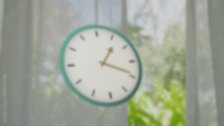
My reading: 1:19
